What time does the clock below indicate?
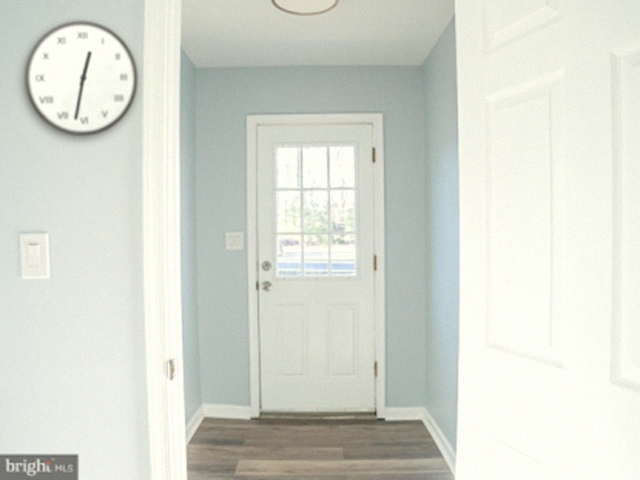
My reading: 12:32
